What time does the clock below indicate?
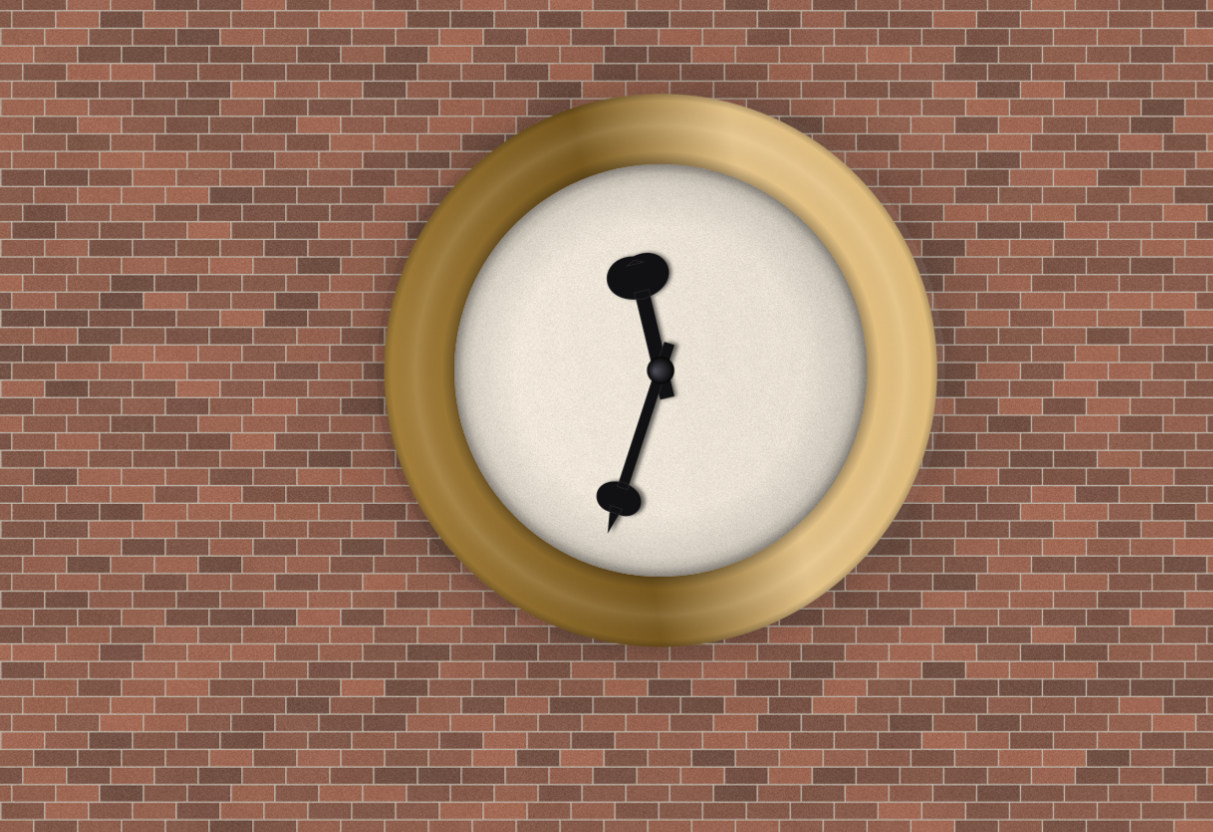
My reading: 11:33
